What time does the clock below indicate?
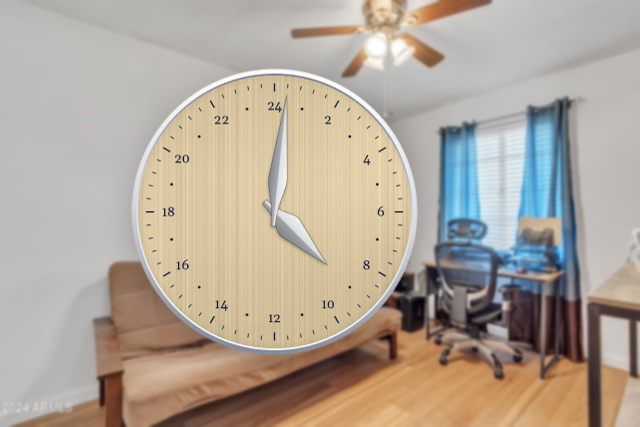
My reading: 9:01
